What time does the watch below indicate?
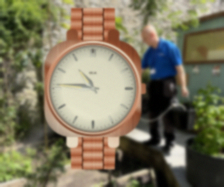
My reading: 10:46
